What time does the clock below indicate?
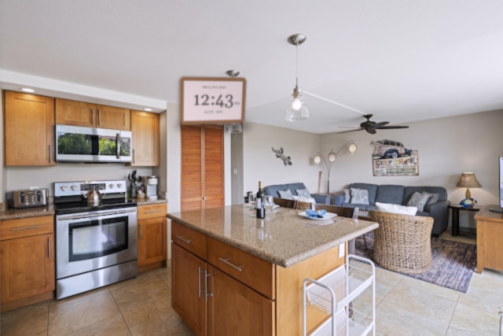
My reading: 12:43
